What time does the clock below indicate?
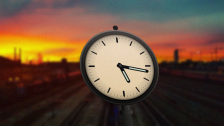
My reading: 5:17
